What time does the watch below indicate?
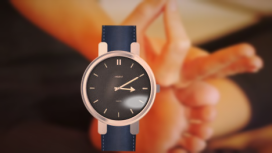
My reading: 3:10
